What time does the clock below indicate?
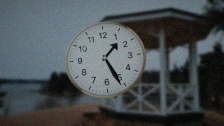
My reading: 1:26
